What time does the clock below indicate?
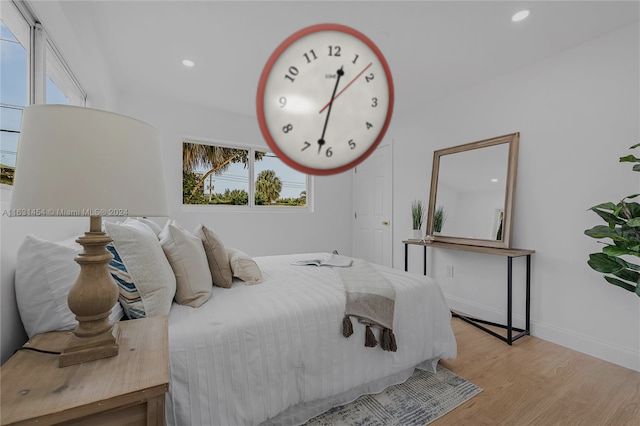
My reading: 12:32:08
